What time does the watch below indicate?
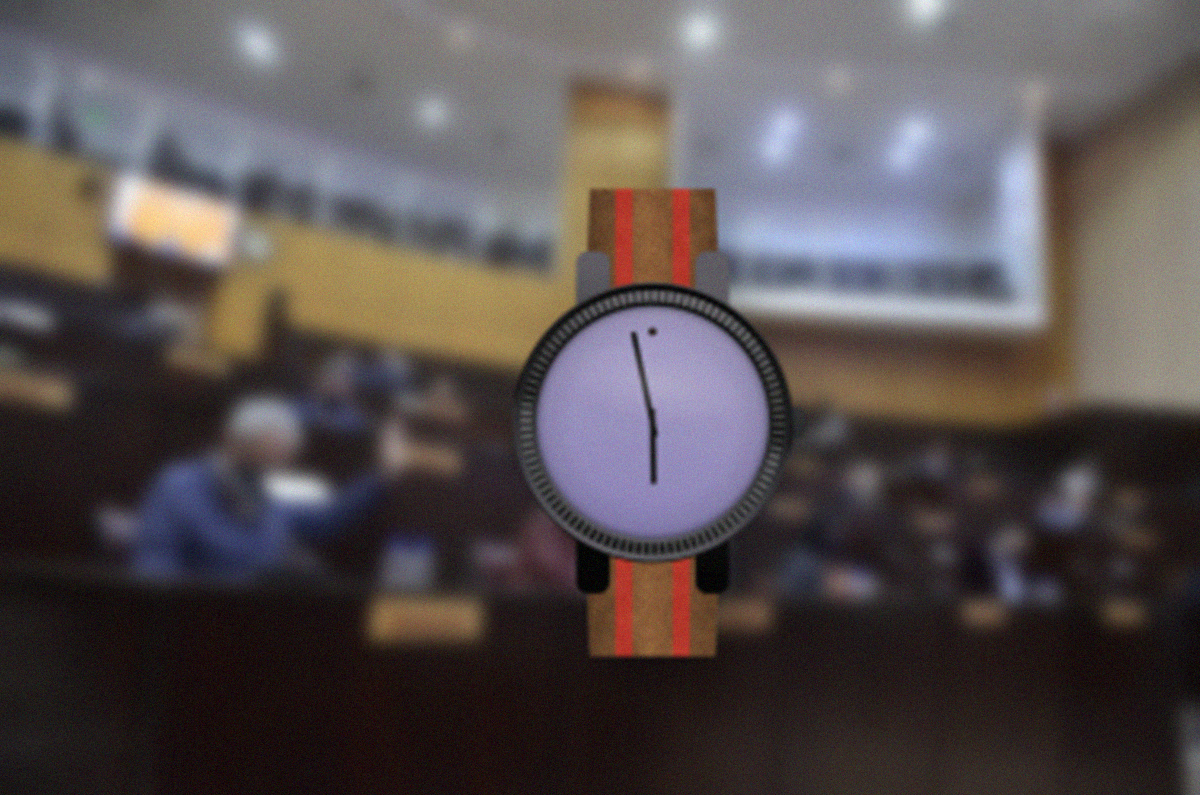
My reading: 5:58
